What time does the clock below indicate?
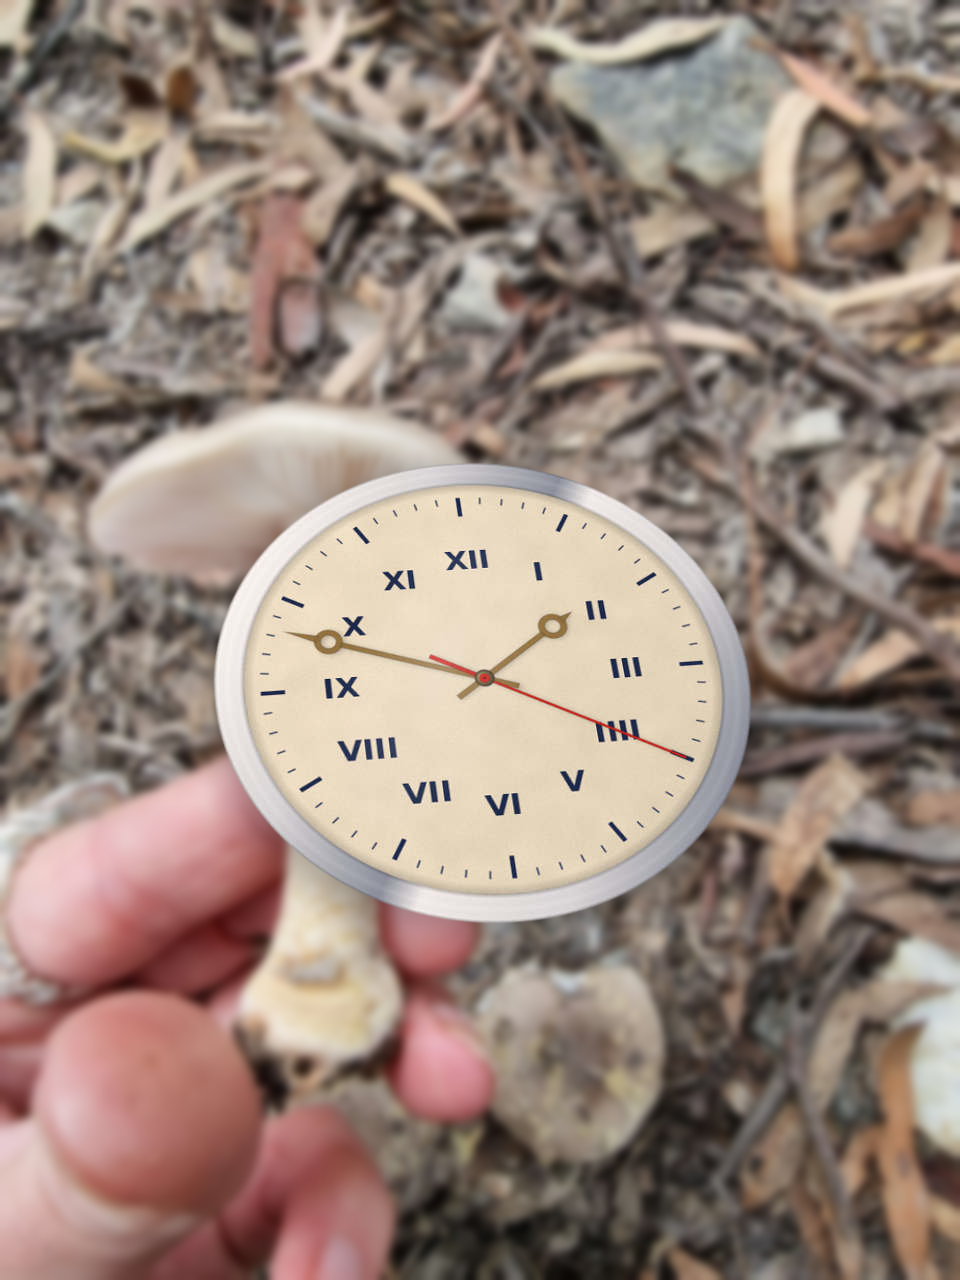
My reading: 1:48:20
